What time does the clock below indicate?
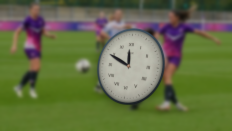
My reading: 11:49
